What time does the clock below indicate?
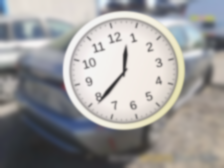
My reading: 12:39
